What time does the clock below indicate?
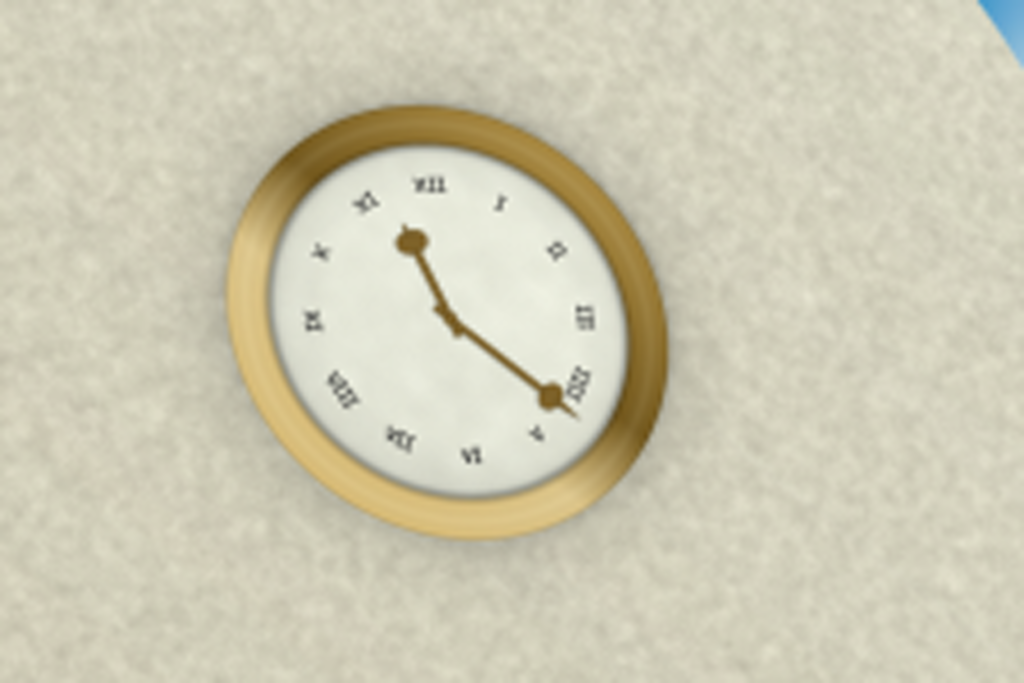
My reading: 11:22
